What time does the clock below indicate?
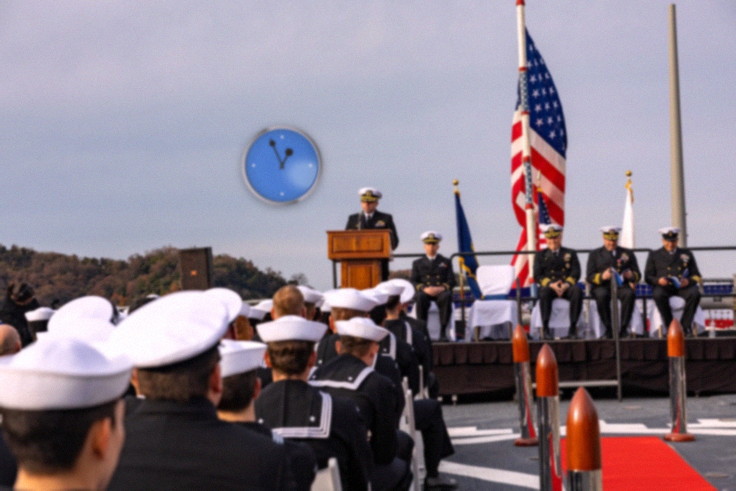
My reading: 12:56
